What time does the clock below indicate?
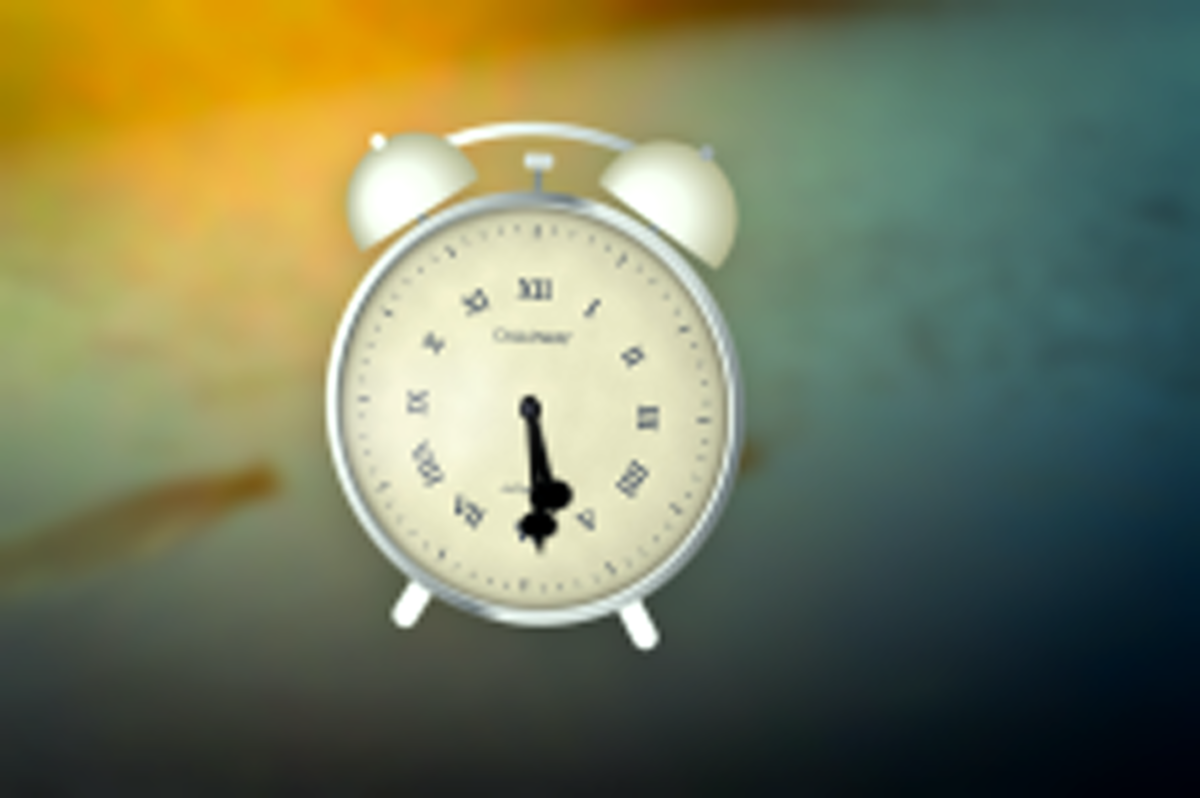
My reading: 5:29
